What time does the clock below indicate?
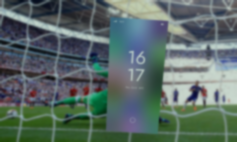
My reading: 16:17
